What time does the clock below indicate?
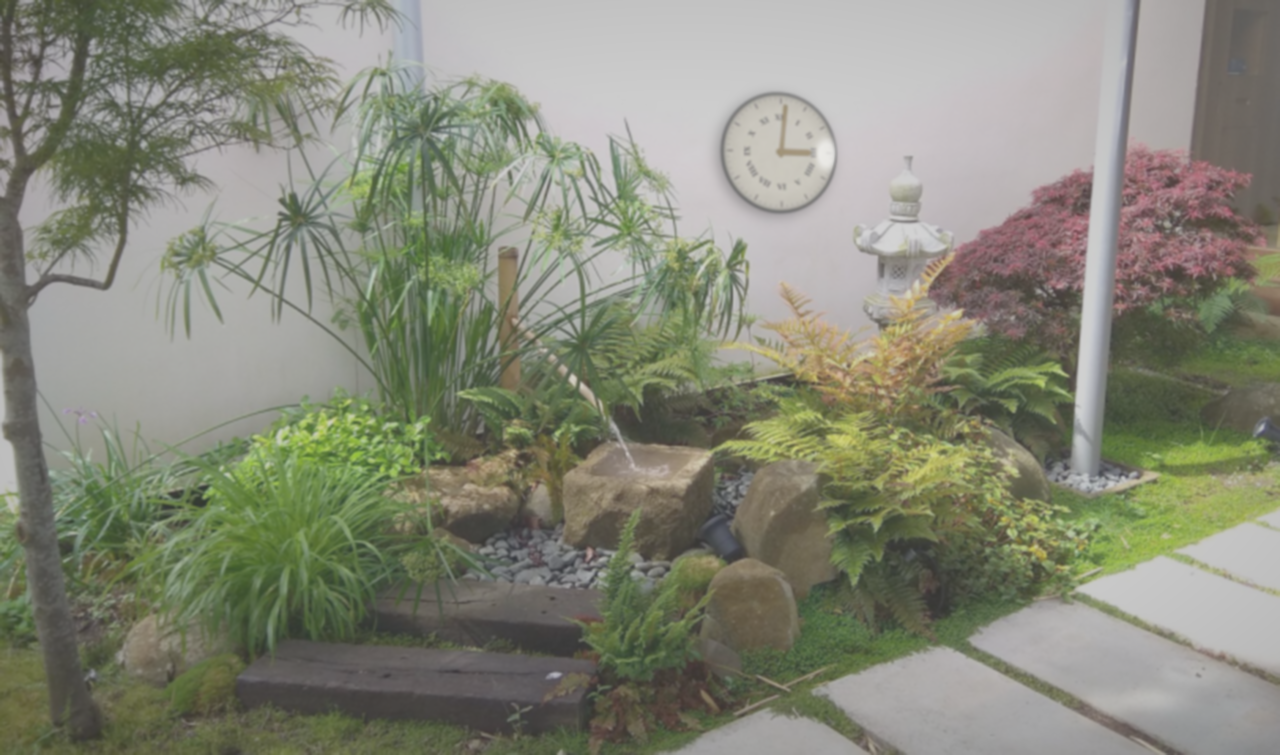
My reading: 3:01
